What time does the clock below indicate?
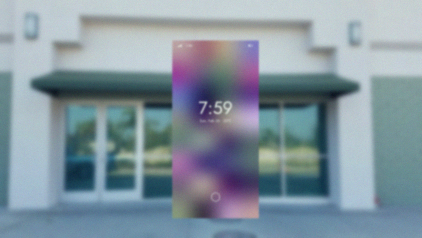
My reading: 7:59
